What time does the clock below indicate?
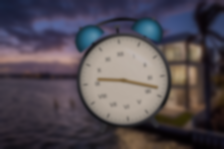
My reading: 9:18
